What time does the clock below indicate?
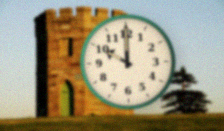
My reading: 10:00
